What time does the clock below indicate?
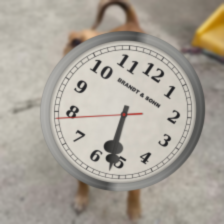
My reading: 5:26:39
